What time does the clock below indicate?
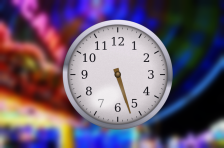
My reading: 5:27
